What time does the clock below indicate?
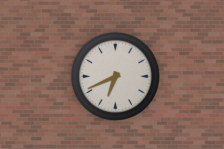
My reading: 6:41
